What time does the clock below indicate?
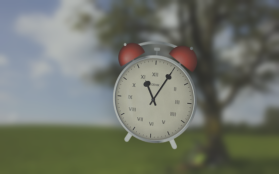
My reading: 11:05
